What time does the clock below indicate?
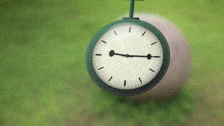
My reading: 9:15
